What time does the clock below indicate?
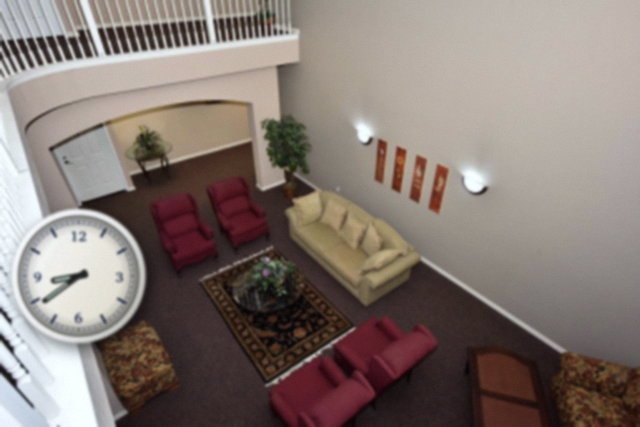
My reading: 8:39
